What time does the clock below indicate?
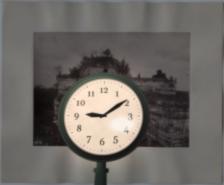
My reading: 9:09
